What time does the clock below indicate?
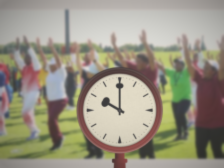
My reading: 10:00
